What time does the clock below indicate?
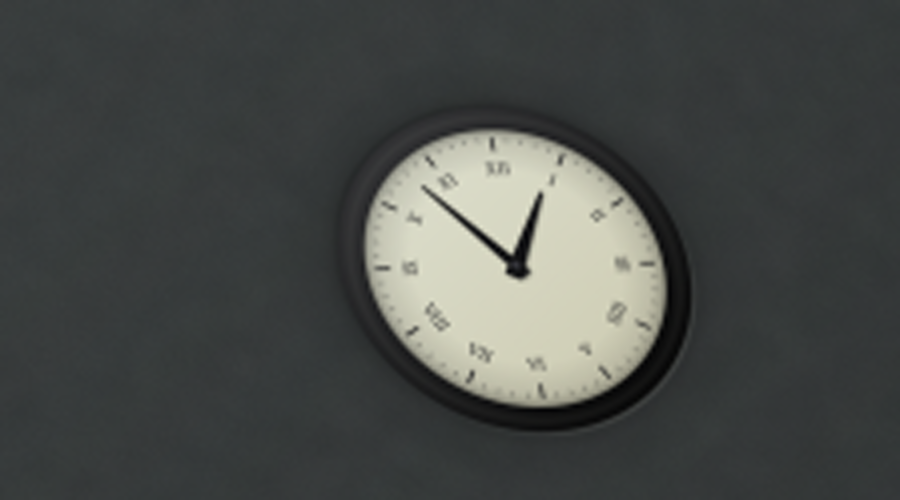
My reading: 12:53
